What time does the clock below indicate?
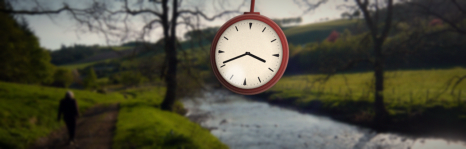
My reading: 3:41
